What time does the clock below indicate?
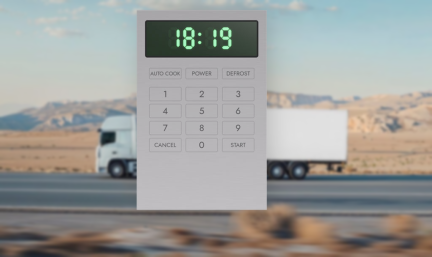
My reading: 18:19
